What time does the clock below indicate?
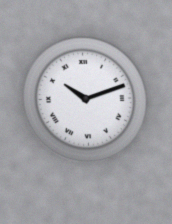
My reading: 10:12
